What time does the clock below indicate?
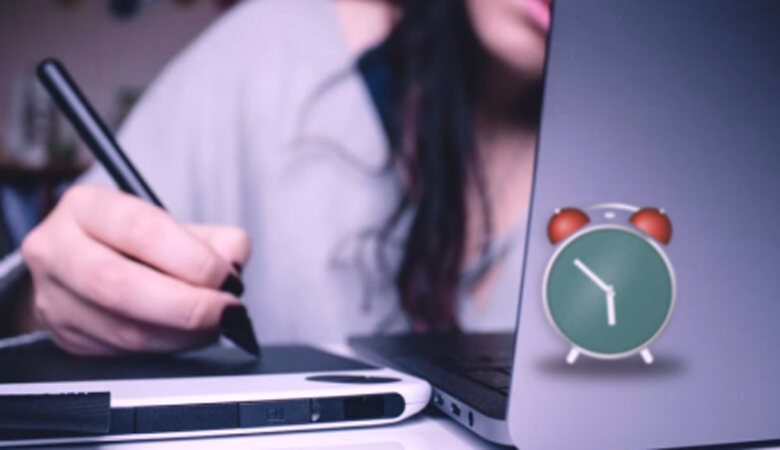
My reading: 5:52
